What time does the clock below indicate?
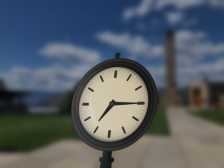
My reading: 7:15
